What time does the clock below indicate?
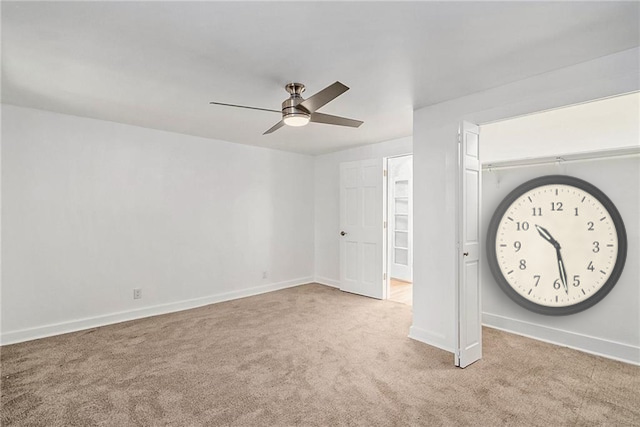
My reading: 10:28
